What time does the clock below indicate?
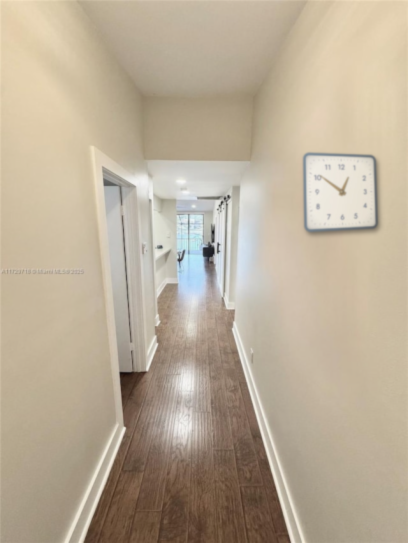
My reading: 12:51
